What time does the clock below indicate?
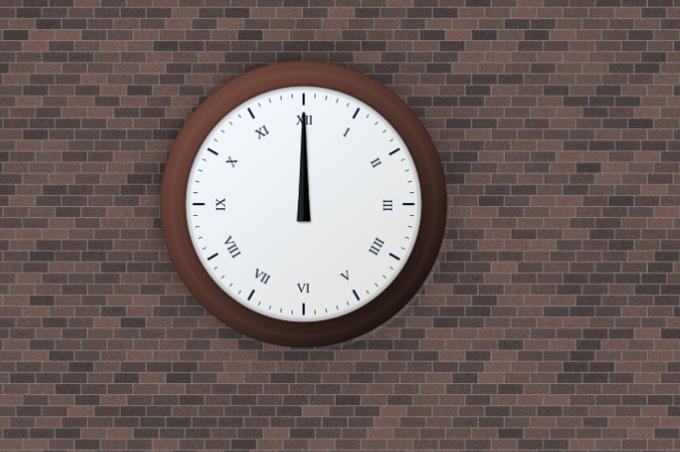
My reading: 12:00
